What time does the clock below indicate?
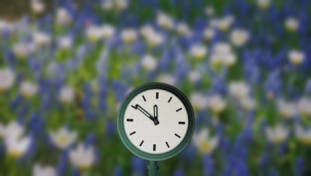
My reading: 11:51
